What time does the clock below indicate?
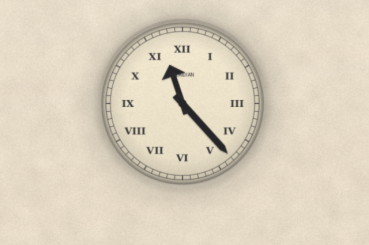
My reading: 11:23
